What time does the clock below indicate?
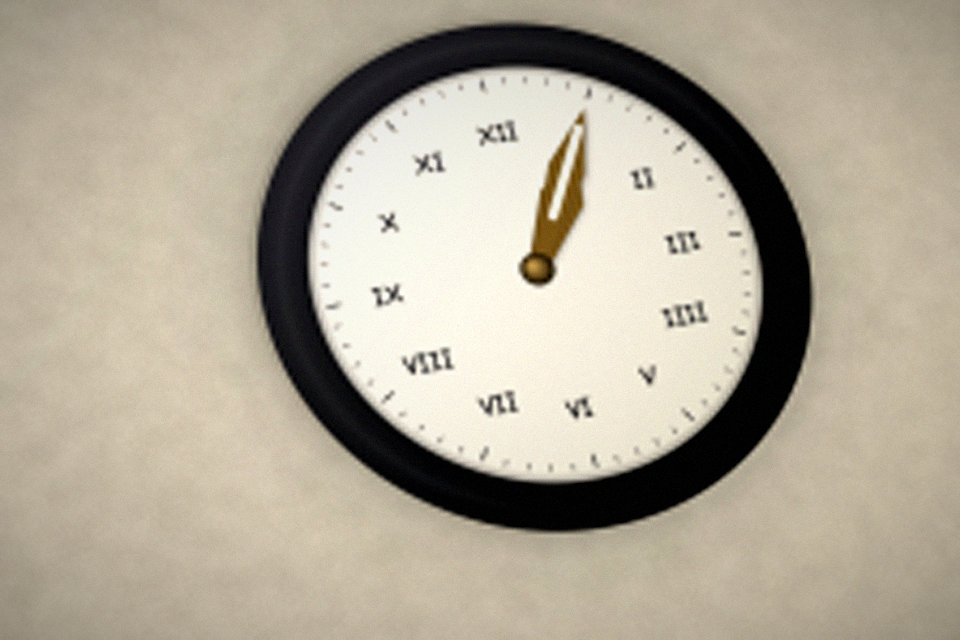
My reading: 1:05
